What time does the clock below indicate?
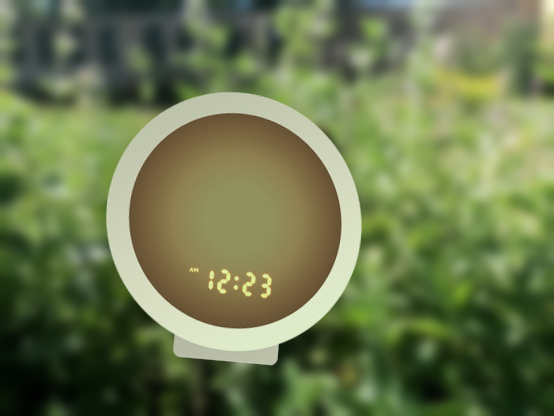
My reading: 12:23
